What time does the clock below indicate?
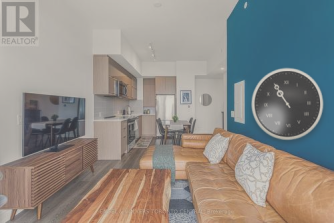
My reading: 10:55
